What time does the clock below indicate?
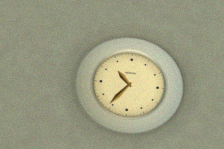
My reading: 10:36
